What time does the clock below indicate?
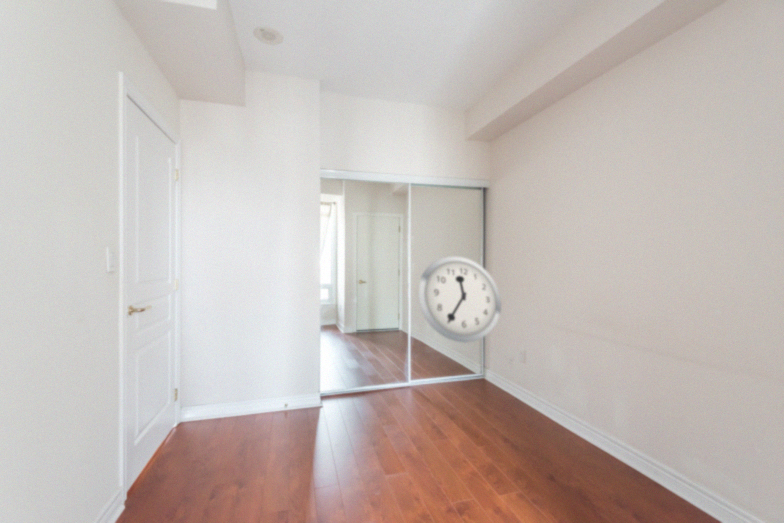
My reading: 11:35
